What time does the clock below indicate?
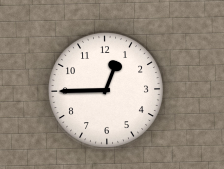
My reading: 12:45
